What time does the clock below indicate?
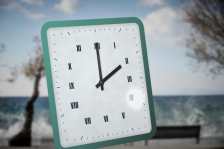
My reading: 2:00
